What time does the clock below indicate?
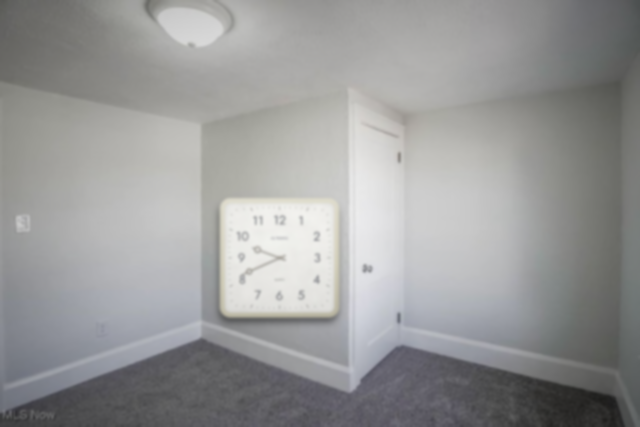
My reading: 9:41
